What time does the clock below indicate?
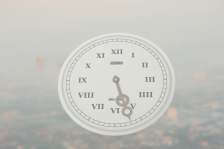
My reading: 5:27
